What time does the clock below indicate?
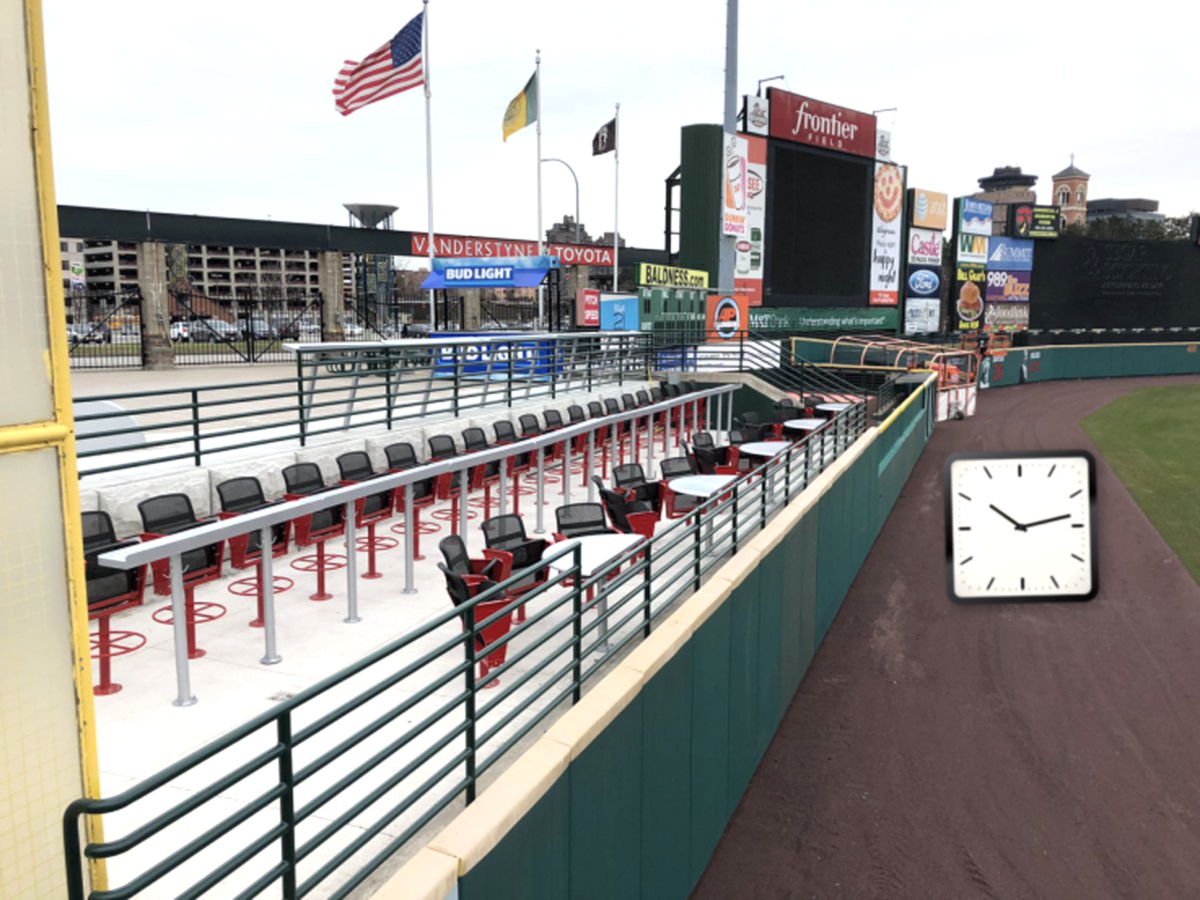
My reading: 10:13
